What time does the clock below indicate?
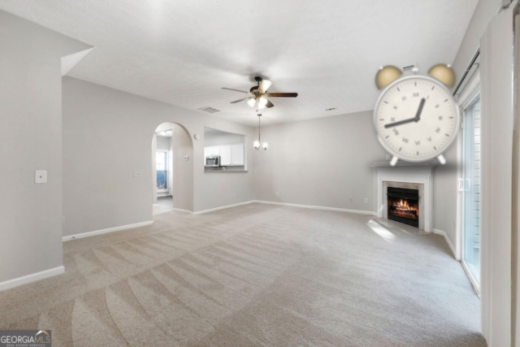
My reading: 12:43
